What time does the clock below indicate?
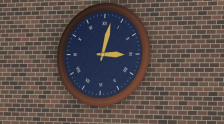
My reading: 3:02
